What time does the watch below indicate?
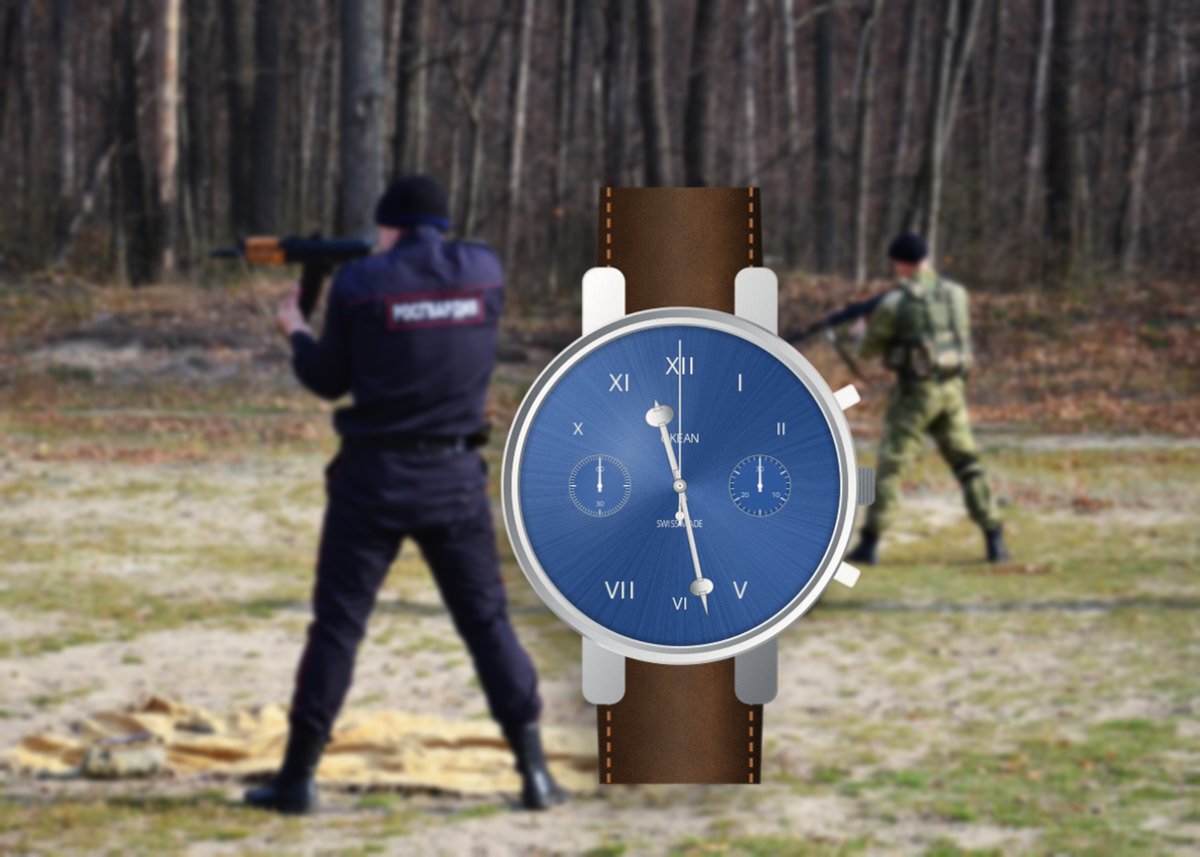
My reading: 11:28
